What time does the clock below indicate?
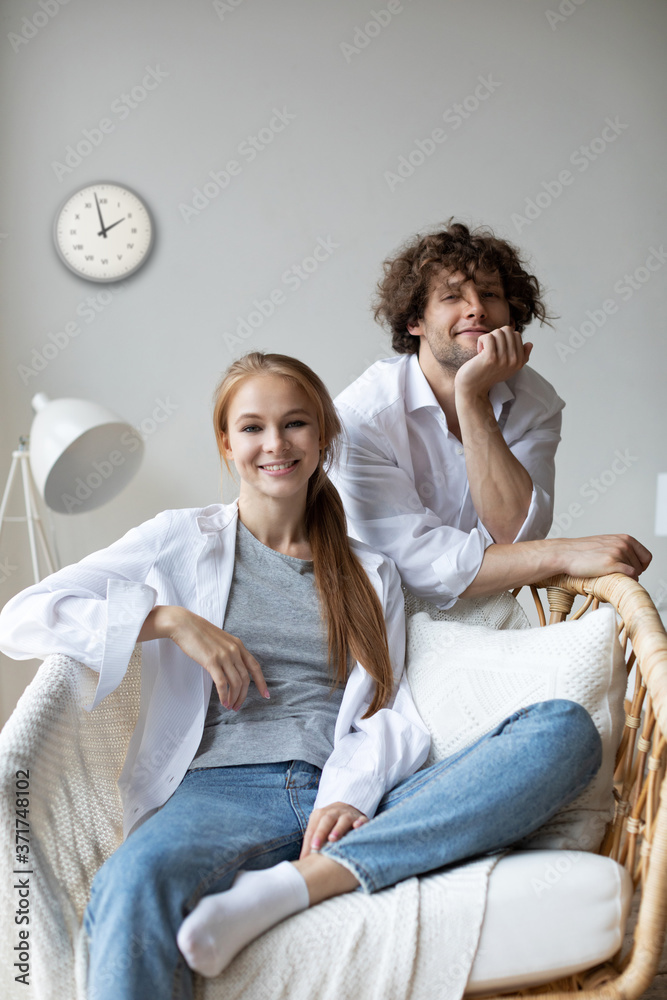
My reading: 1:58
